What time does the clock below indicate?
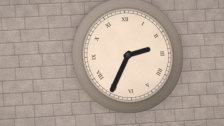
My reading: 2:35
